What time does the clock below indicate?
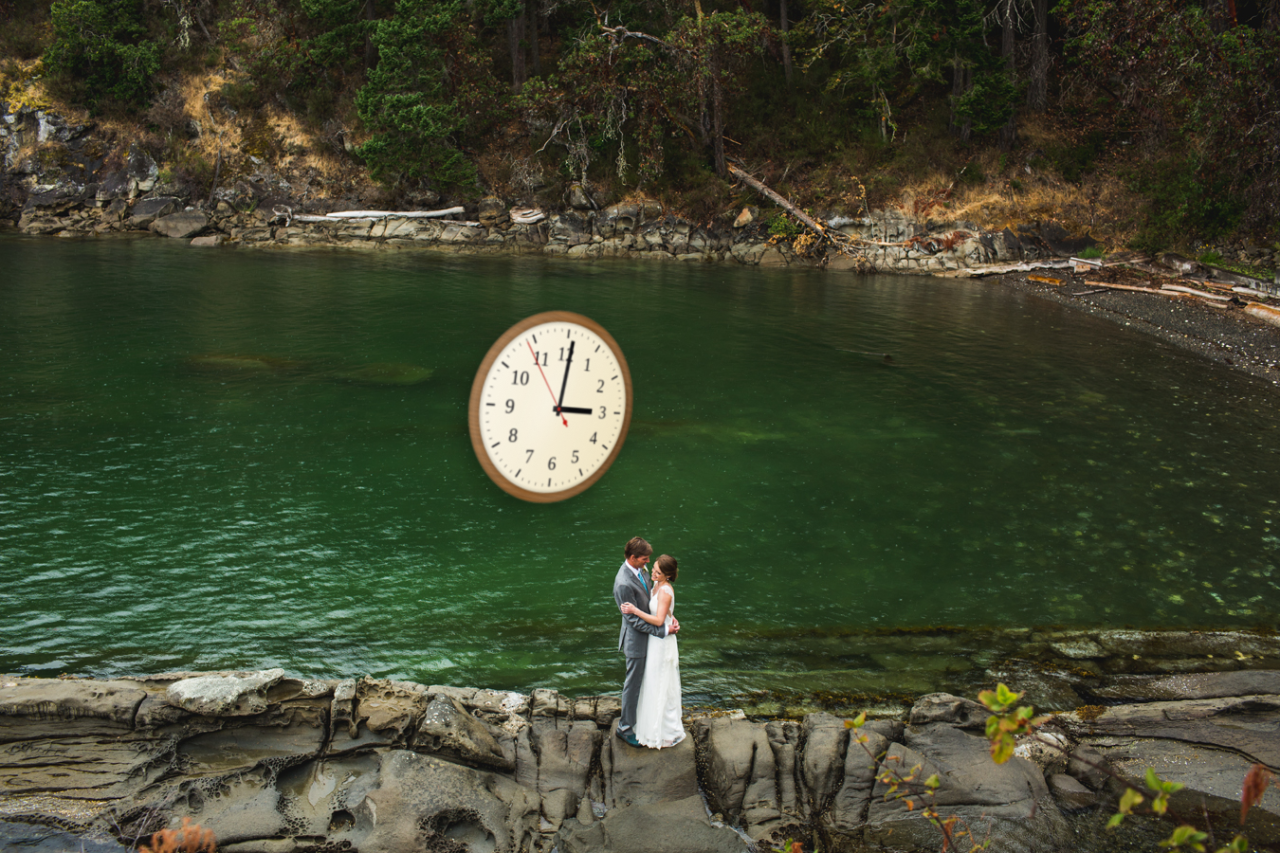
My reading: 3:00:54
